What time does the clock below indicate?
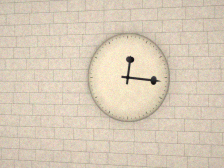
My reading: 12:16
